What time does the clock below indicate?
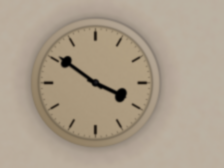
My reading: 3:51
